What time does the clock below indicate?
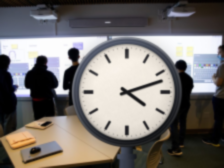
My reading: 4:12
